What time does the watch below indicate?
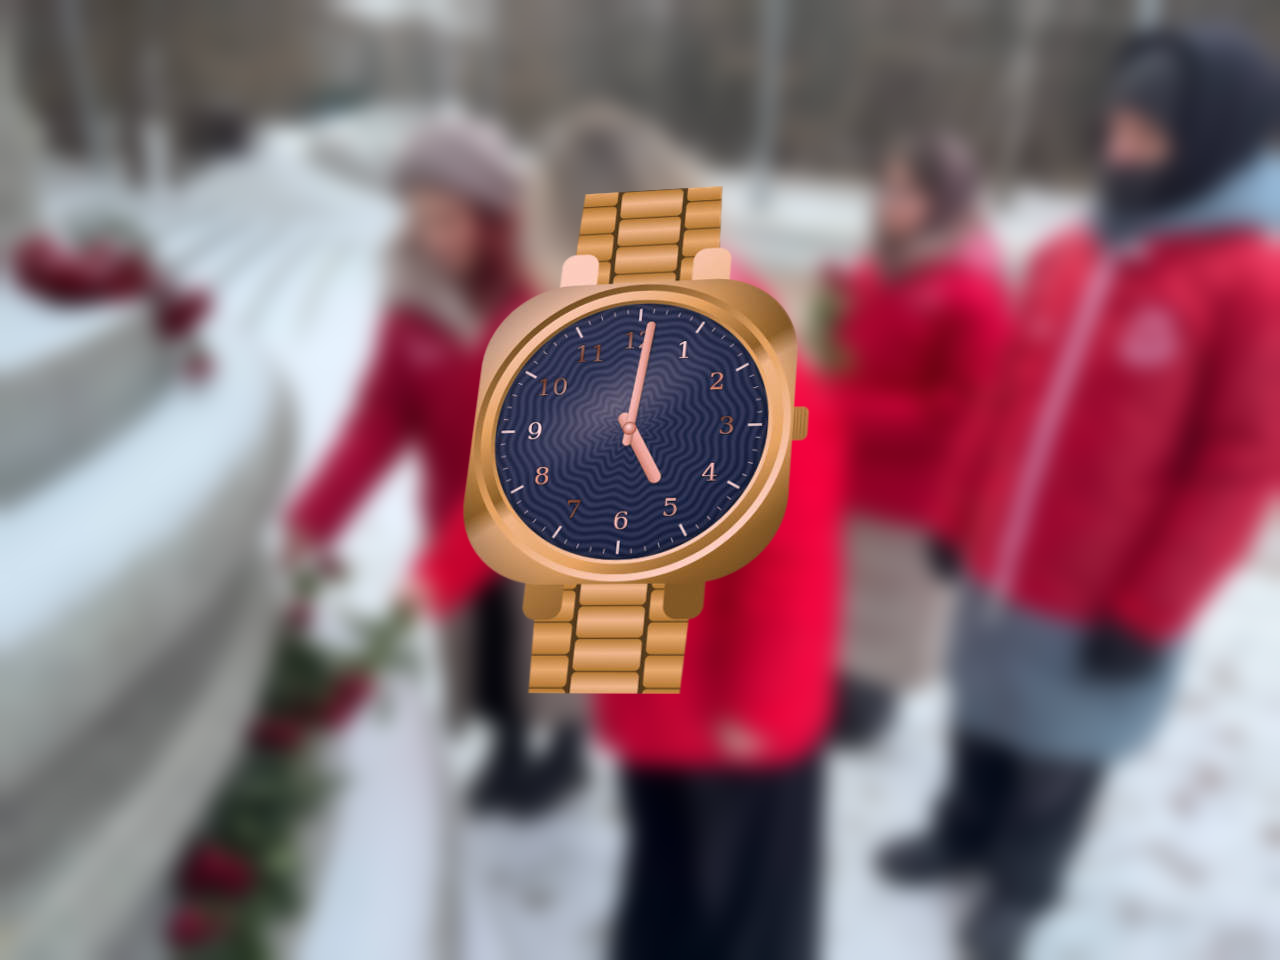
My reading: 5:01
